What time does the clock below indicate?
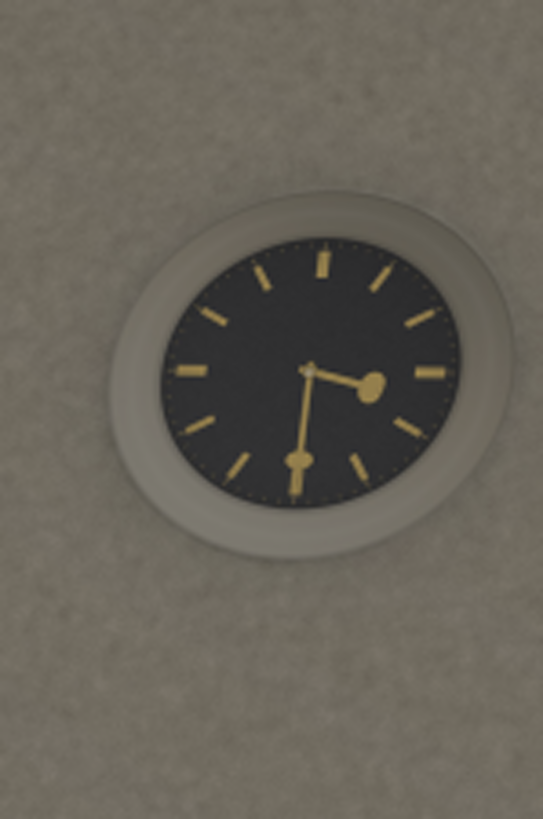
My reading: 3:30
